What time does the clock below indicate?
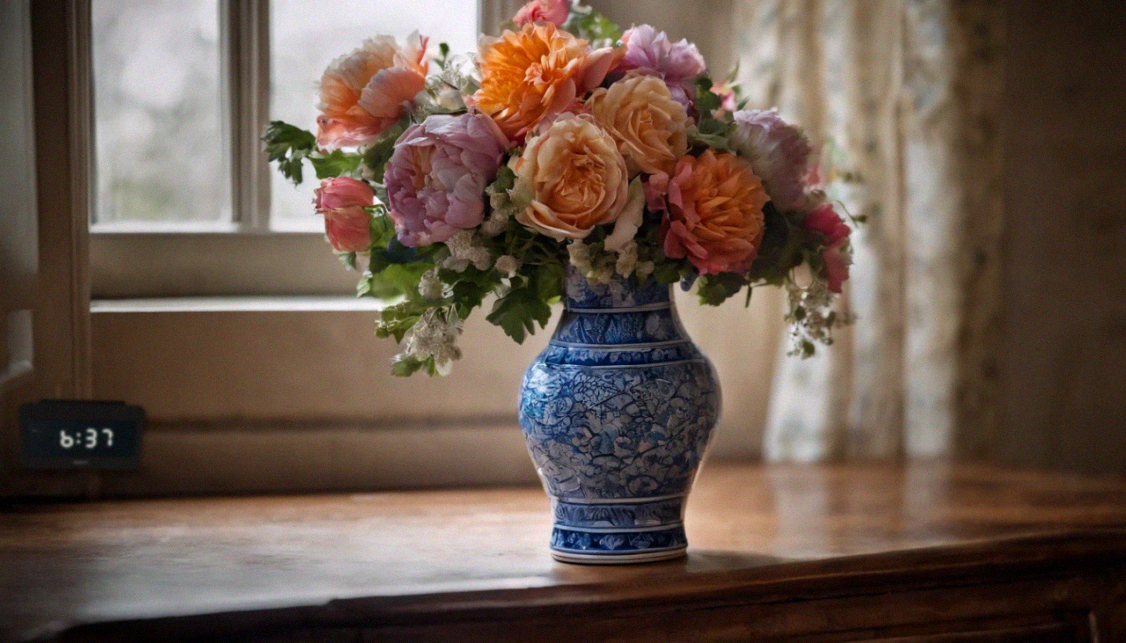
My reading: 6:37
